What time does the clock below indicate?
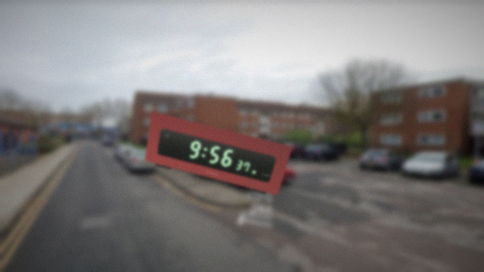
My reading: 9:56
